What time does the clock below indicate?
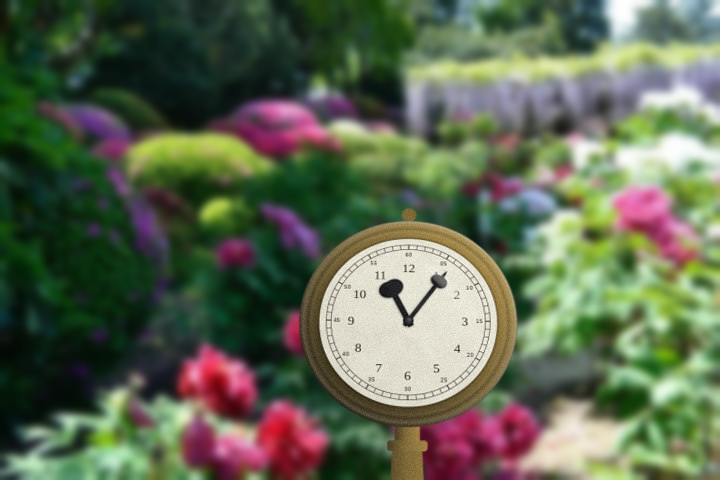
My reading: 11:06
